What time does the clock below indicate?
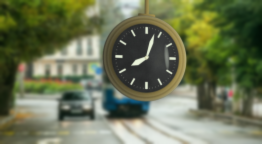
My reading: 8:03
